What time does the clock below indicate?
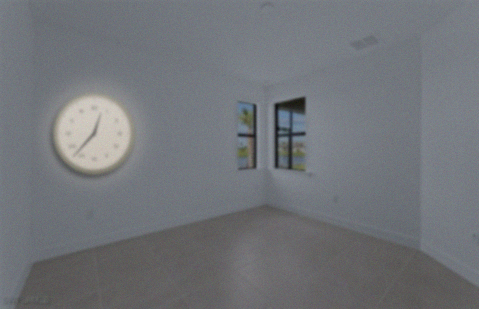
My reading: 12:37
